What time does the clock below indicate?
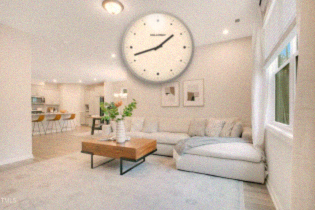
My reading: 1:42
